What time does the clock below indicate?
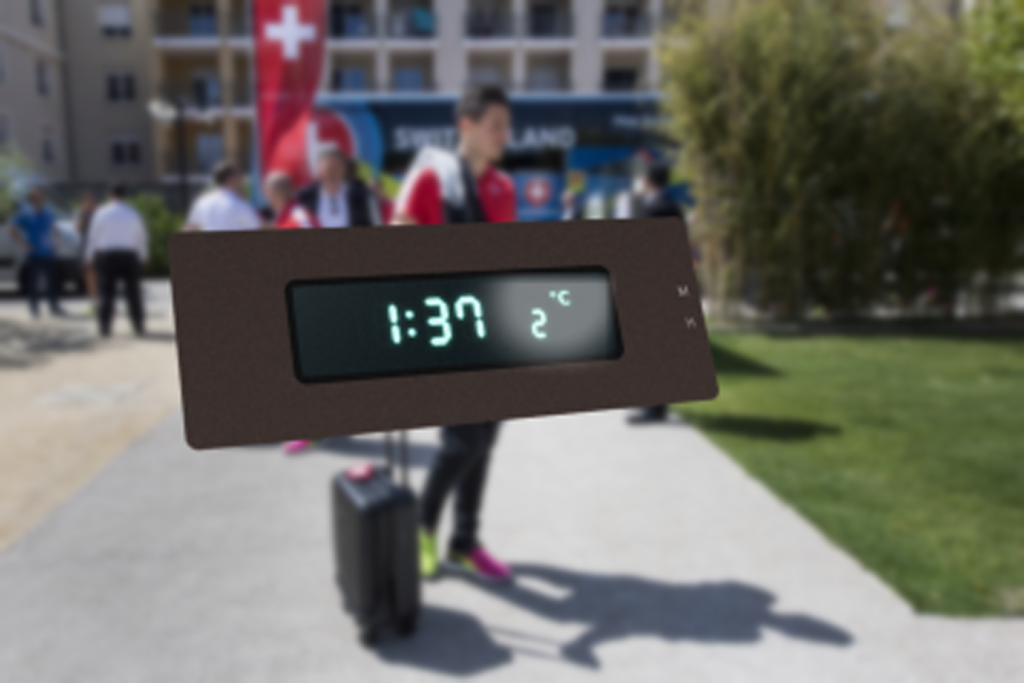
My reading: 1:37
